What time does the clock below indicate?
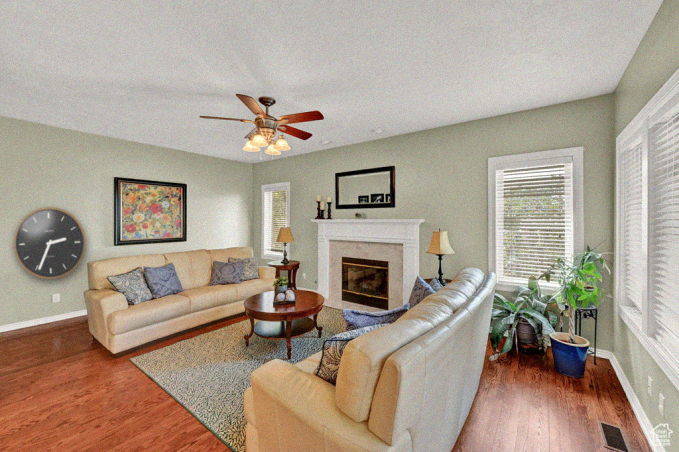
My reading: 2:34
